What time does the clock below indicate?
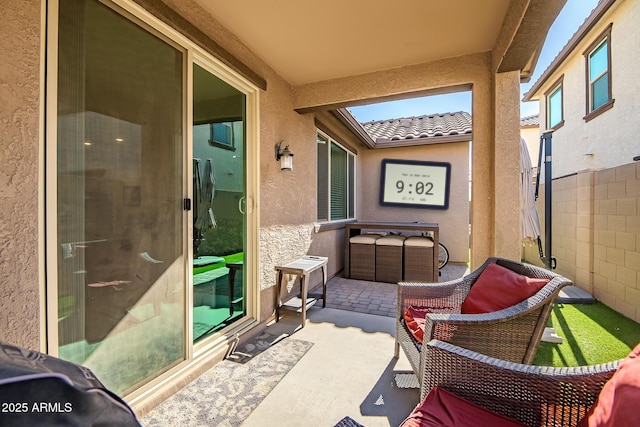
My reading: 9:02
